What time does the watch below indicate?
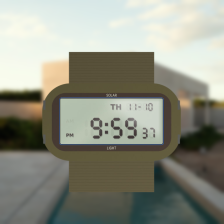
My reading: 9:59:37
